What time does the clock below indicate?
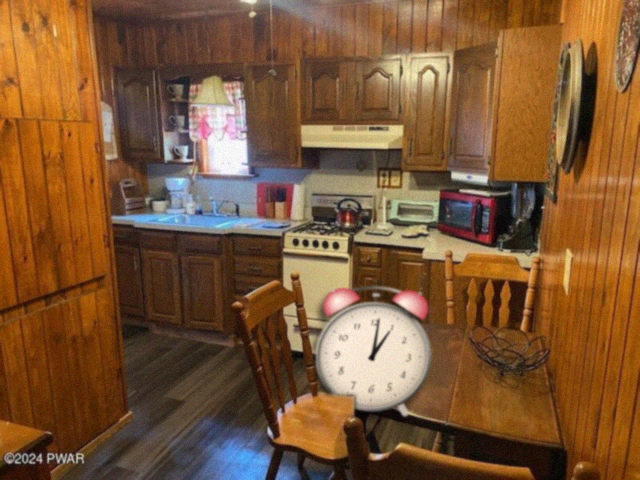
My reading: 1:01
